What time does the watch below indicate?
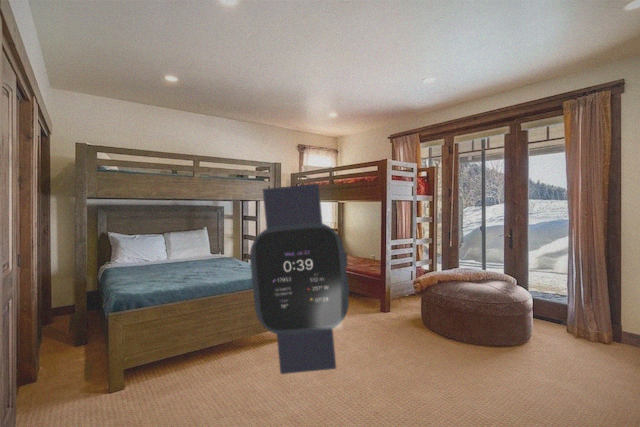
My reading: 0:39
